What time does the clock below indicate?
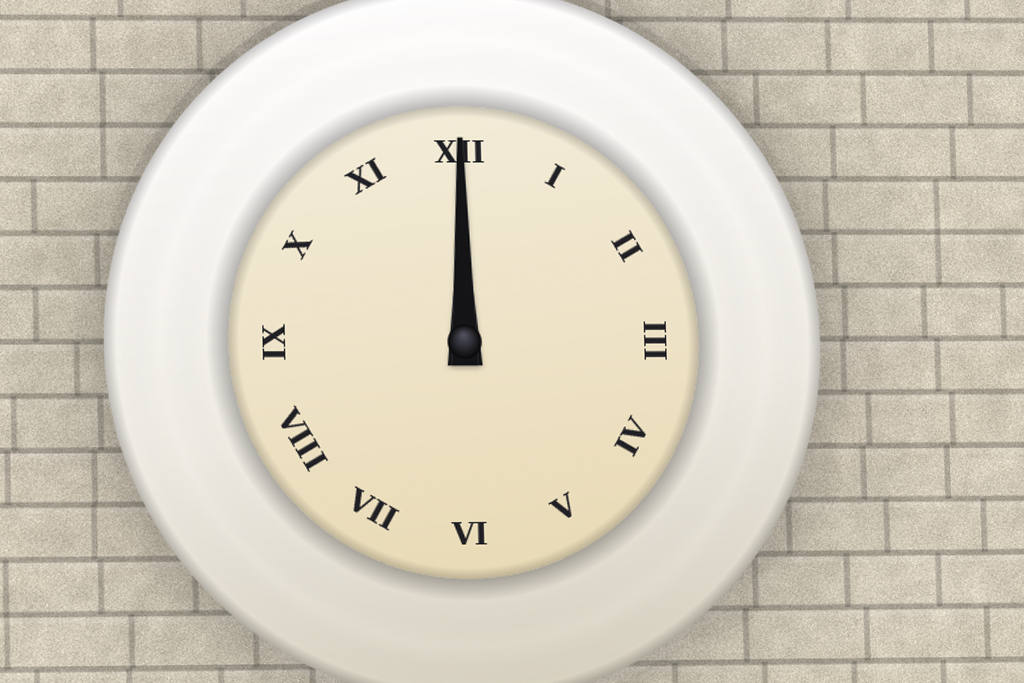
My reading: 12:00
